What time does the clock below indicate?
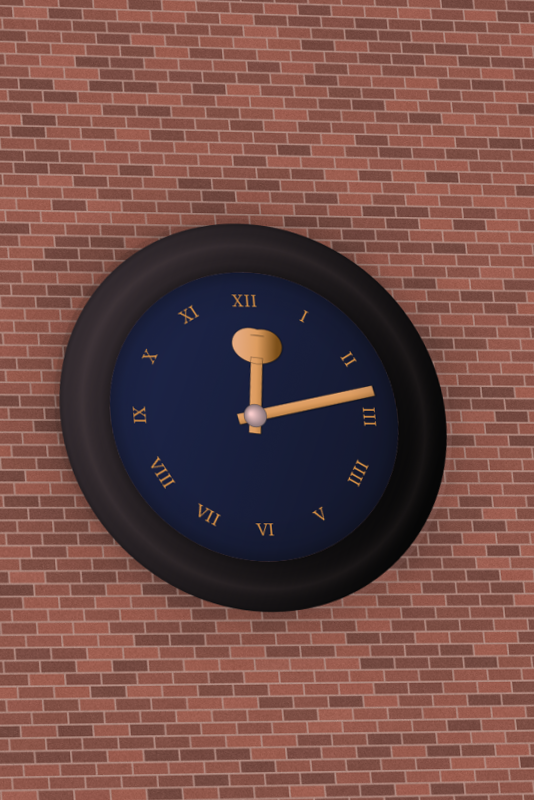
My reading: 12:13
